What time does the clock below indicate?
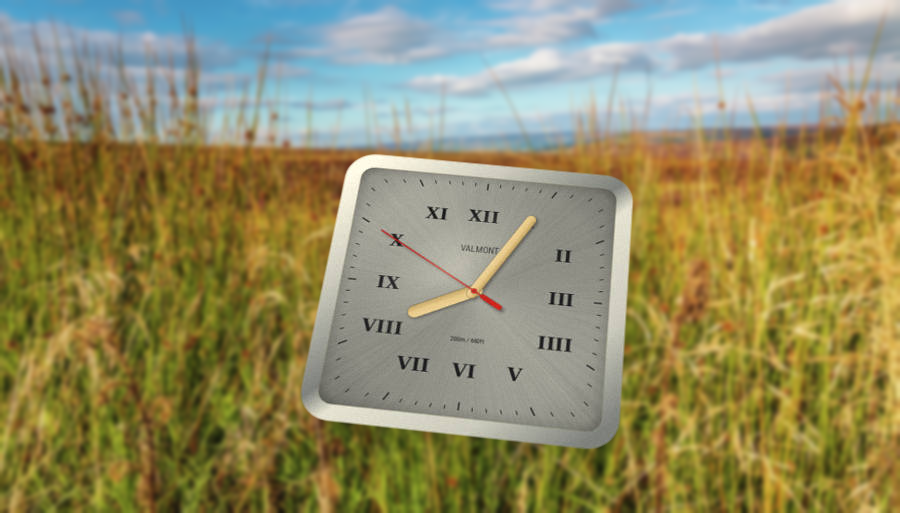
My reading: 8:04:50
